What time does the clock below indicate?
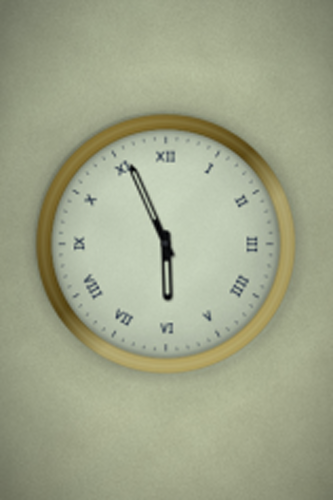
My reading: 5:56
